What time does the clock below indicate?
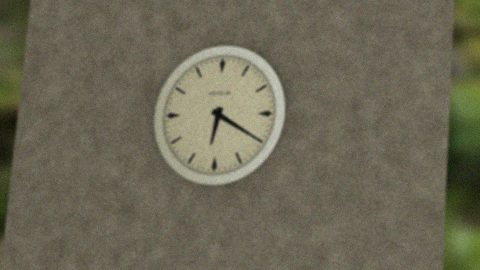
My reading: 6:20
